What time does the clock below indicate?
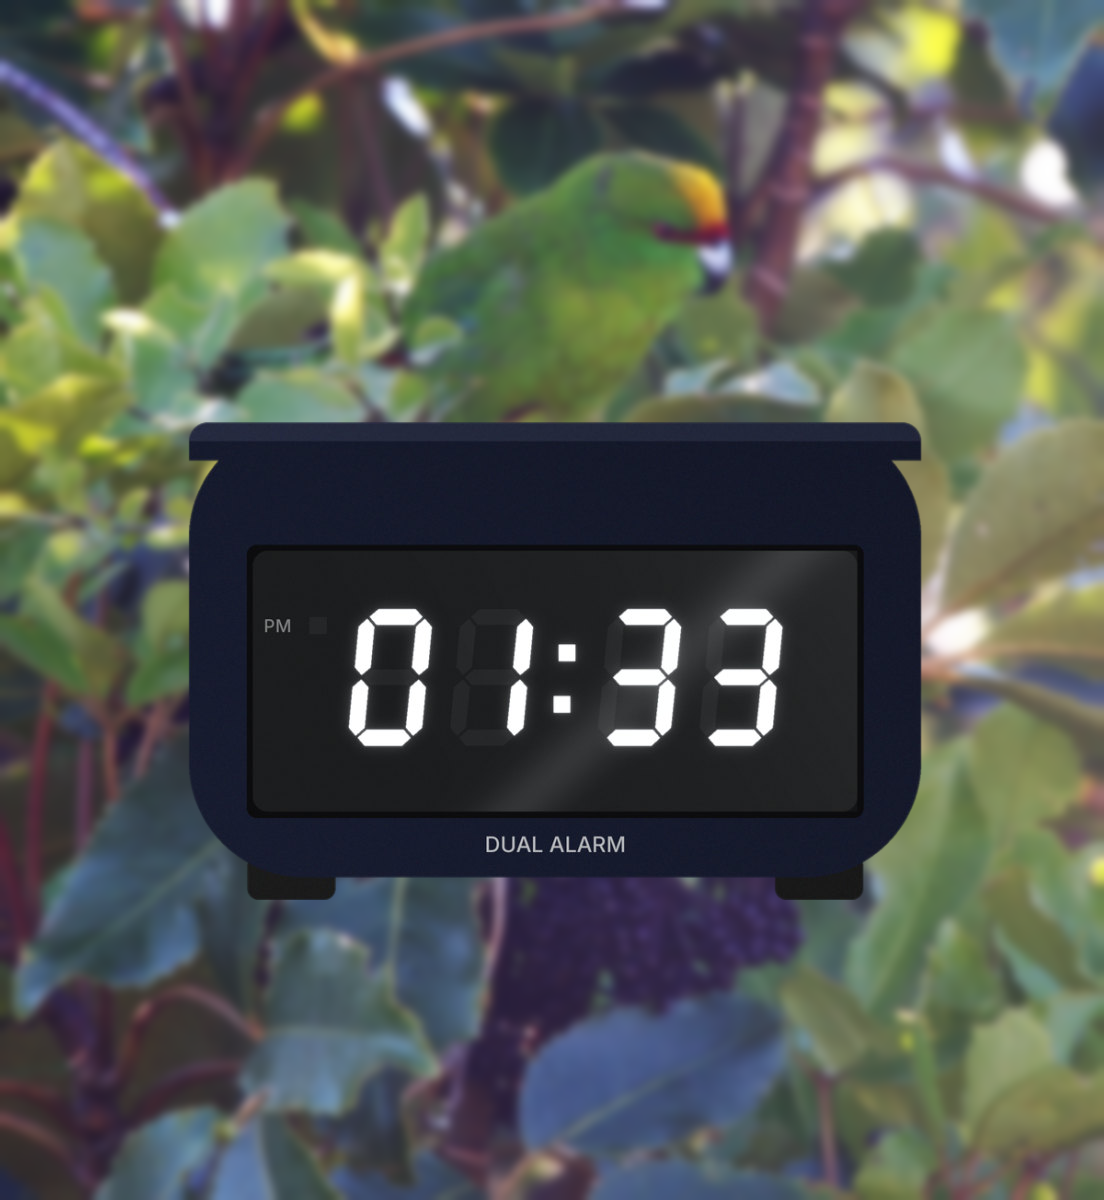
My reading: 1:33
